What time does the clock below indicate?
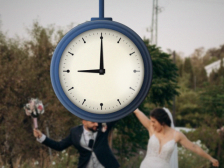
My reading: 9:00
